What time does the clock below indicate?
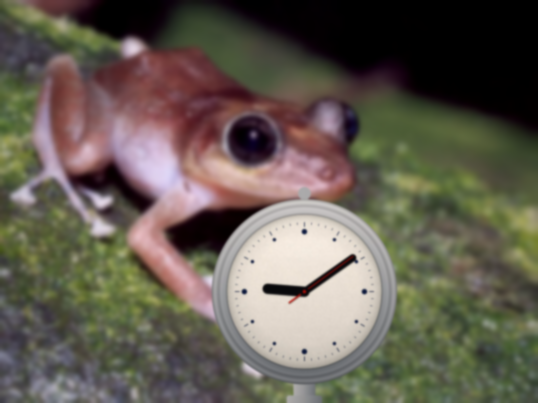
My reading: 9:09:09
